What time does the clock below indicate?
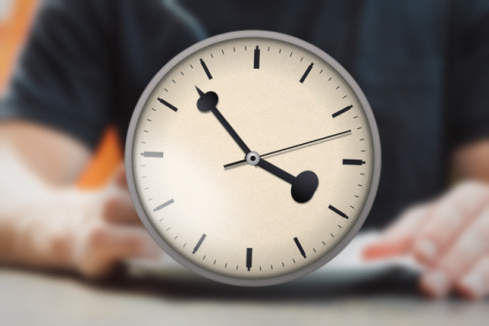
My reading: 3:53:12
